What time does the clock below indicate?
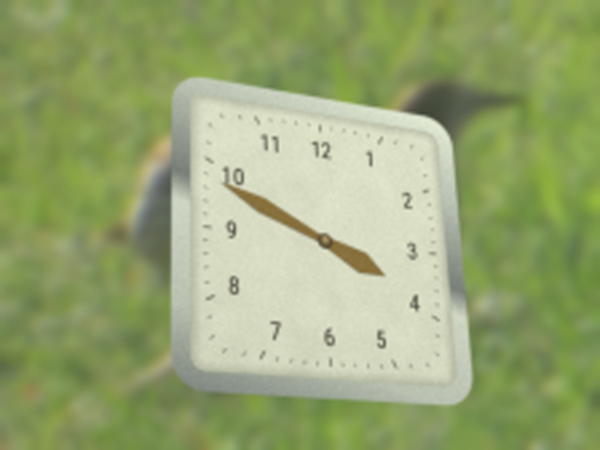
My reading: 3:49
